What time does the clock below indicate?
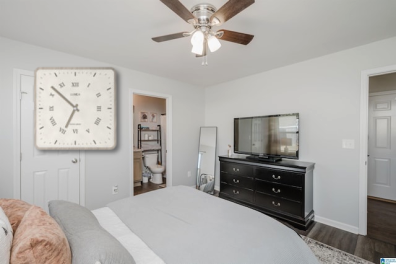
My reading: 6:52
